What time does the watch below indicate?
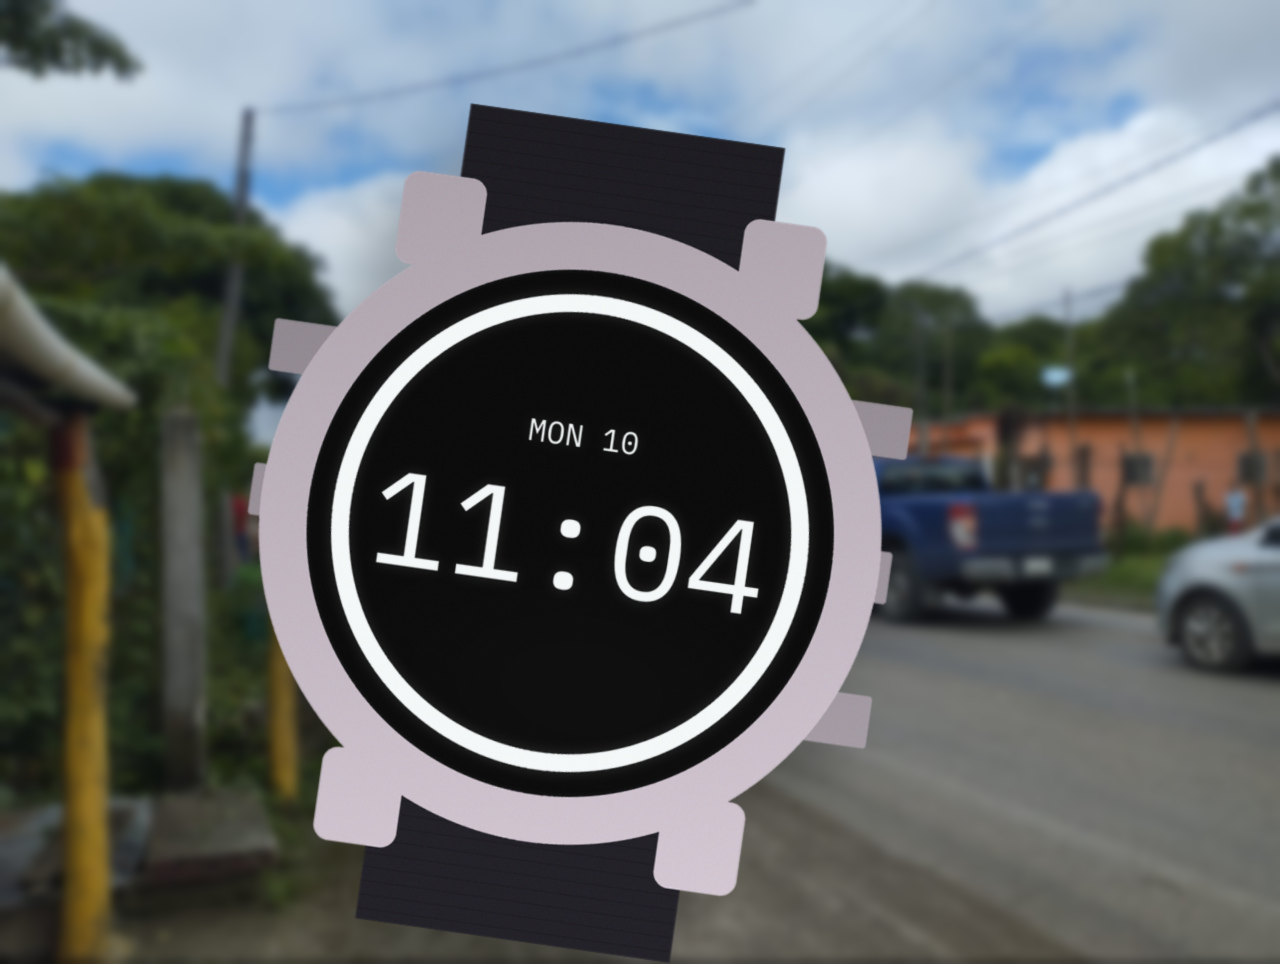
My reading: 11:04
